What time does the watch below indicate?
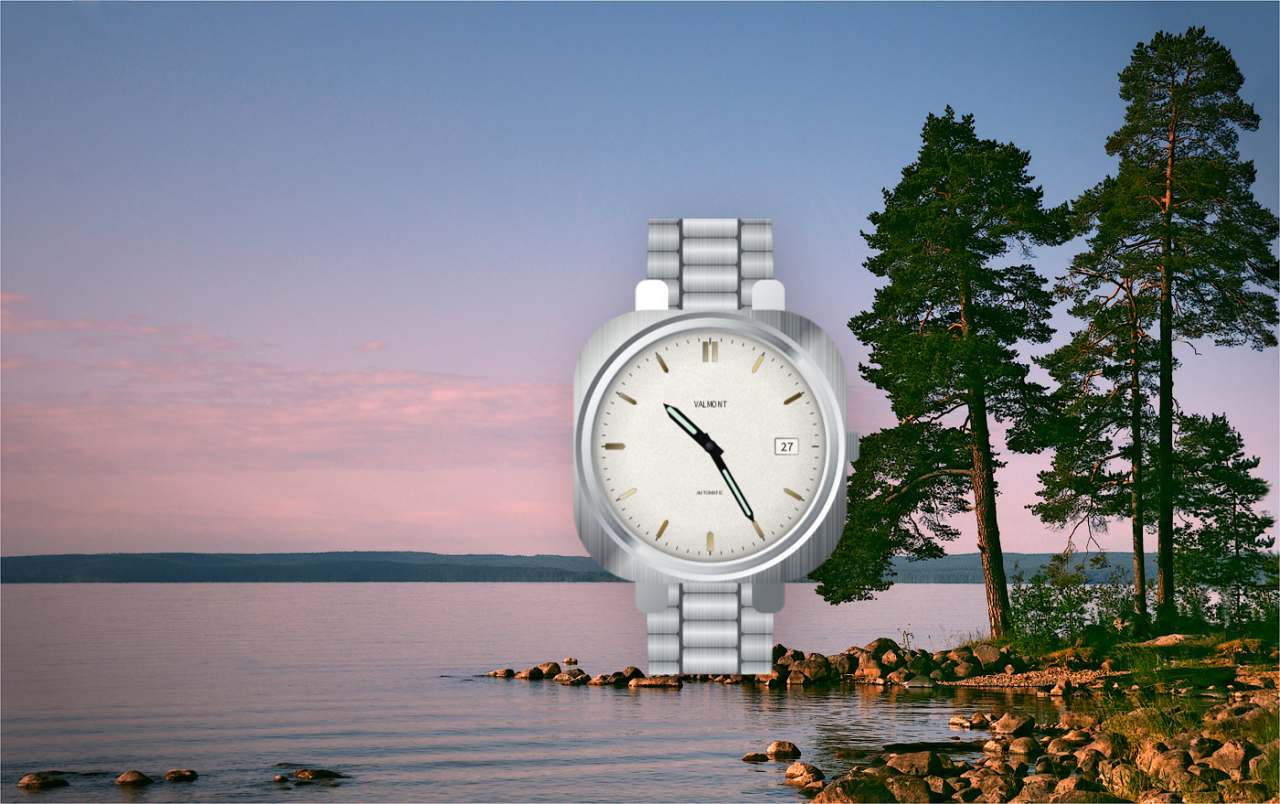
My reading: 10:25
